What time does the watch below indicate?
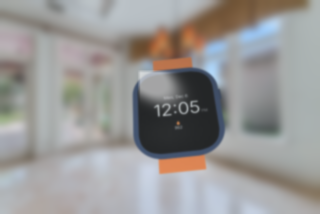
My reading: 12:05
